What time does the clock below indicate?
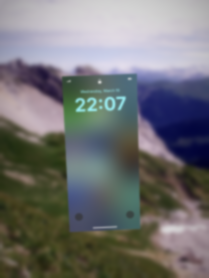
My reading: 22:07
